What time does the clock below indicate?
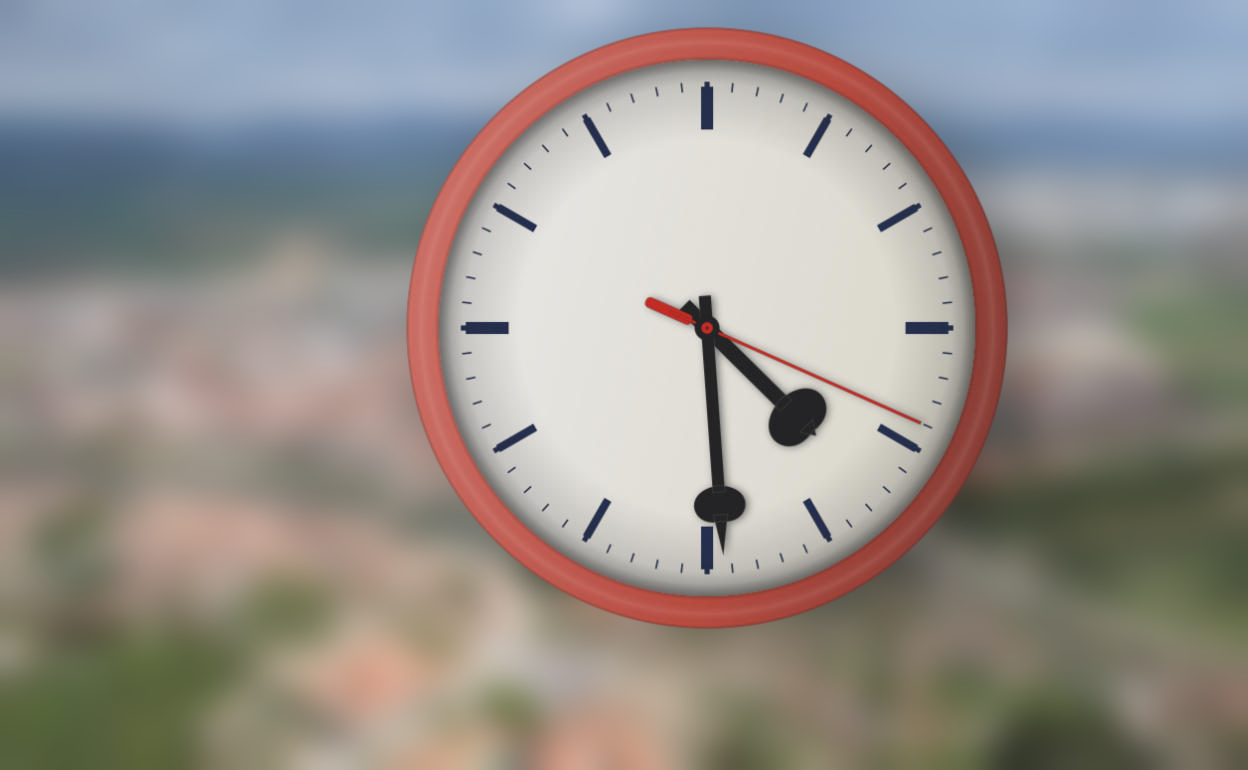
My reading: 4:29:19
